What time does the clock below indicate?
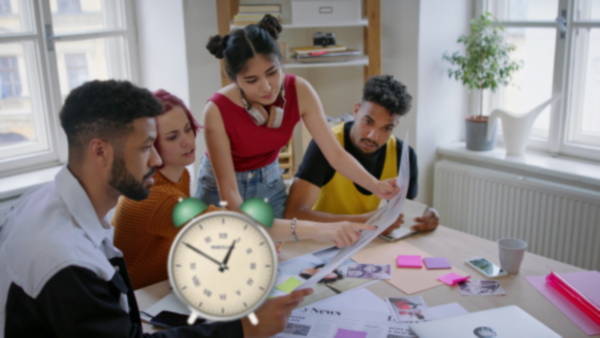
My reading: 12:50
